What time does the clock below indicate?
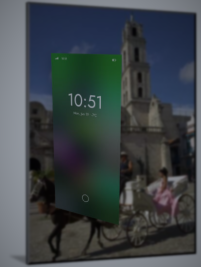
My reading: 10:51
